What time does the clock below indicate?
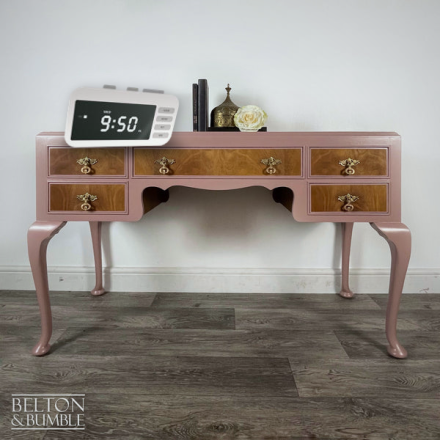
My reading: 9:50
